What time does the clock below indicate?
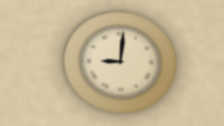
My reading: 9:01
